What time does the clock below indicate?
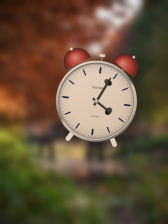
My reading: 4:04
